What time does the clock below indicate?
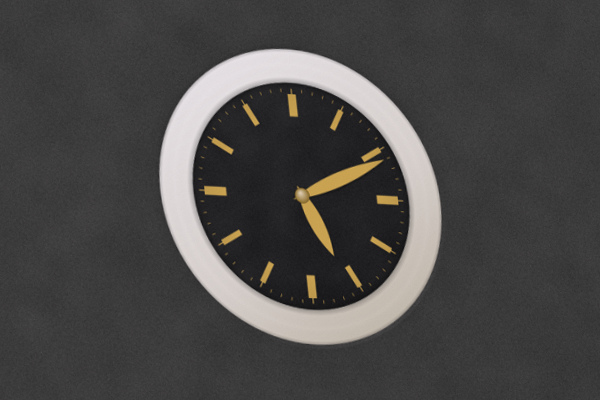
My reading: 5:11
